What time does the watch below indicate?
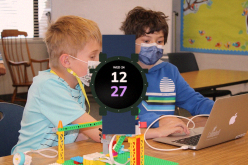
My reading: 12:27
